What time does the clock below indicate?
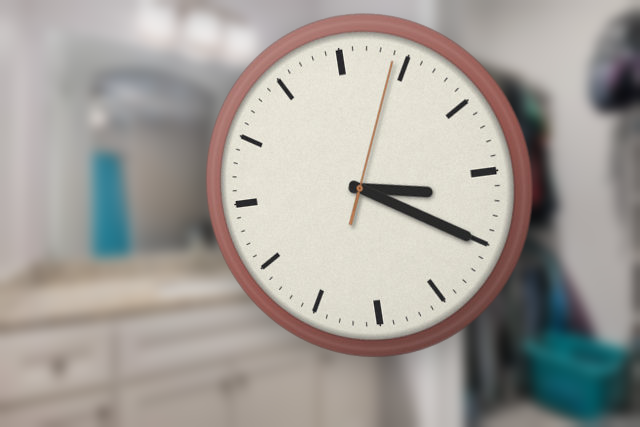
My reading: 3:20:04
